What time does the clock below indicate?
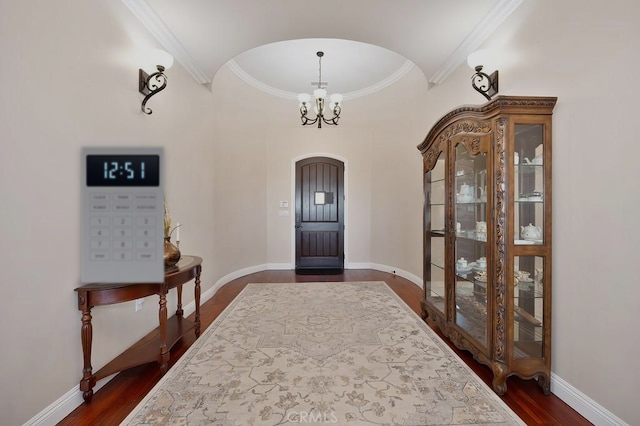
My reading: 12:51
